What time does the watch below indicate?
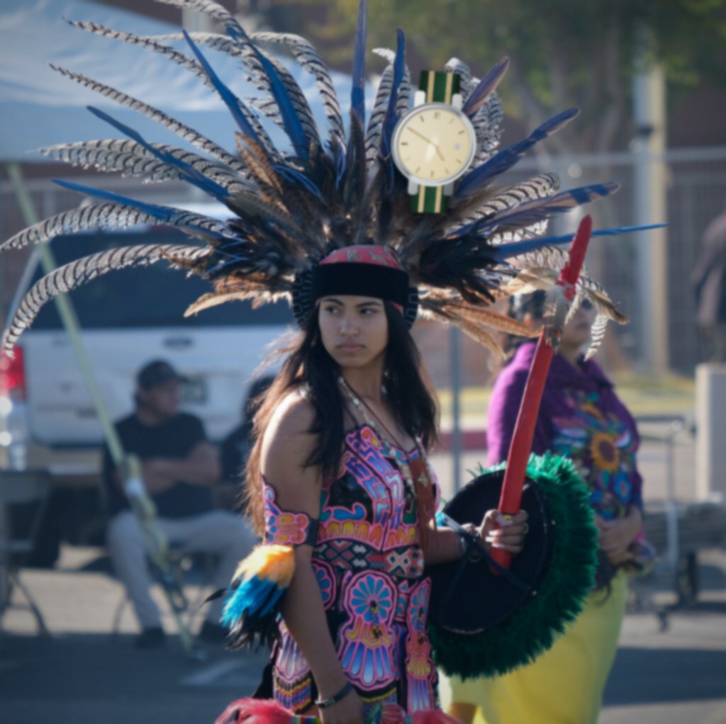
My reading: 4:50
